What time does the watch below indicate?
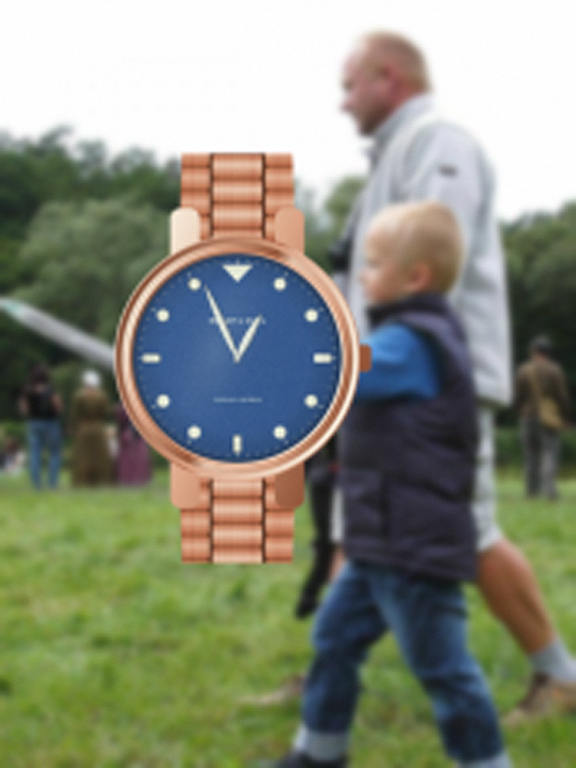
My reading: 12:56
